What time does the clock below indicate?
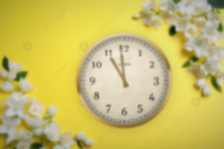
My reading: 10:59
